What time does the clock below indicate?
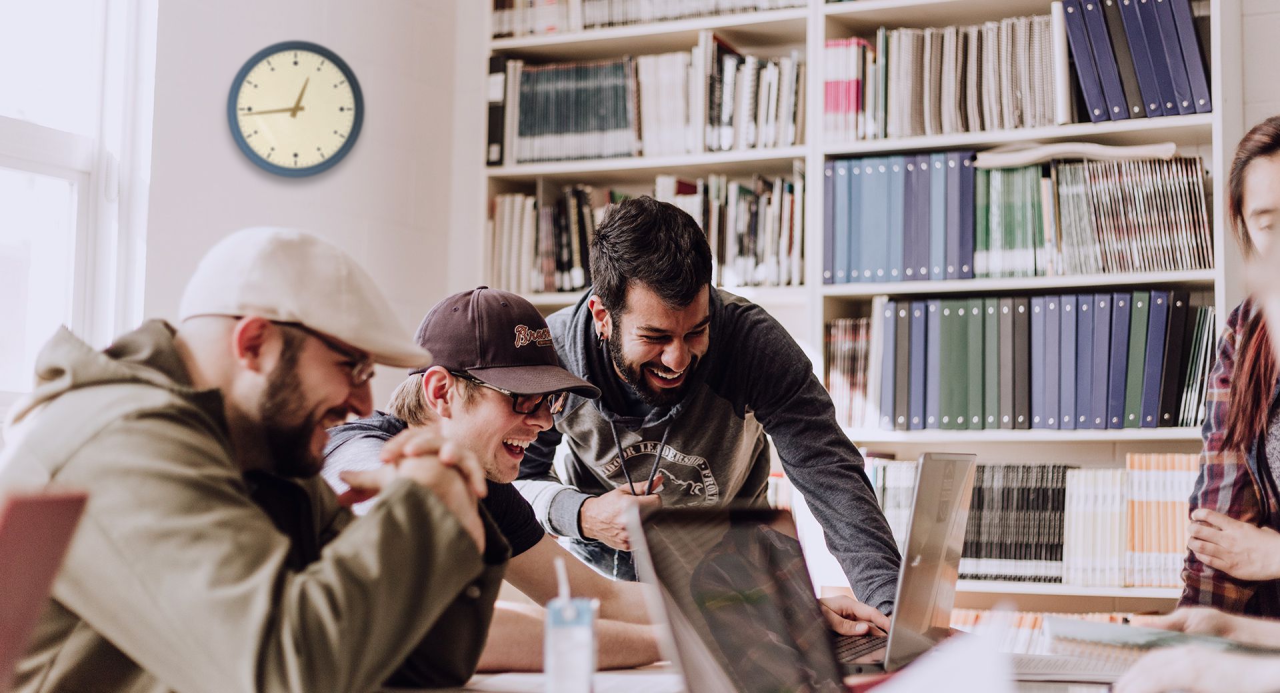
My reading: 12:44
